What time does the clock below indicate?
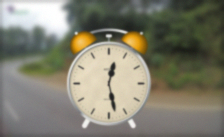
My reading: 12:28
